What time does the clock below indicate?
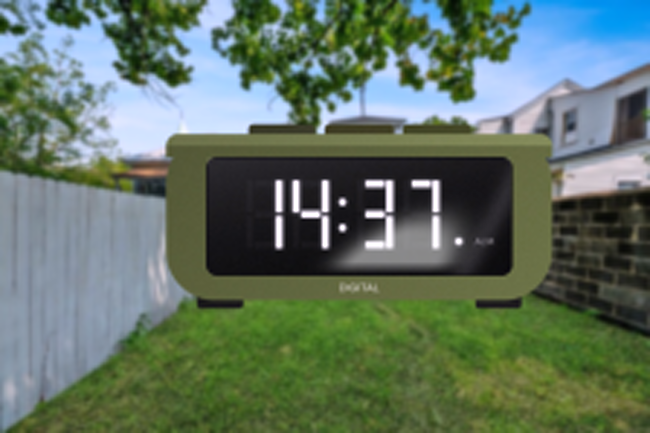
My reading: 14:37
